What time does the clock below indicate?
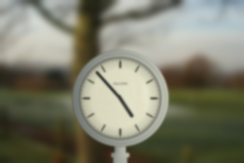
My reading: 4:53
